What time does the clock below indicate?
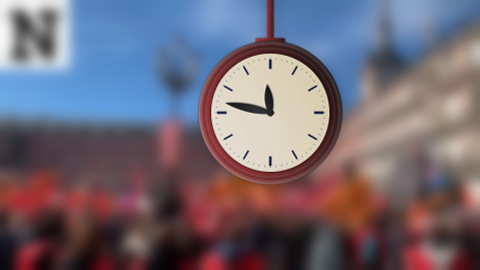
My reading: 11:47
